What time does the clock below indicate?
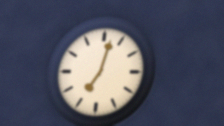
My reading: 7:02
